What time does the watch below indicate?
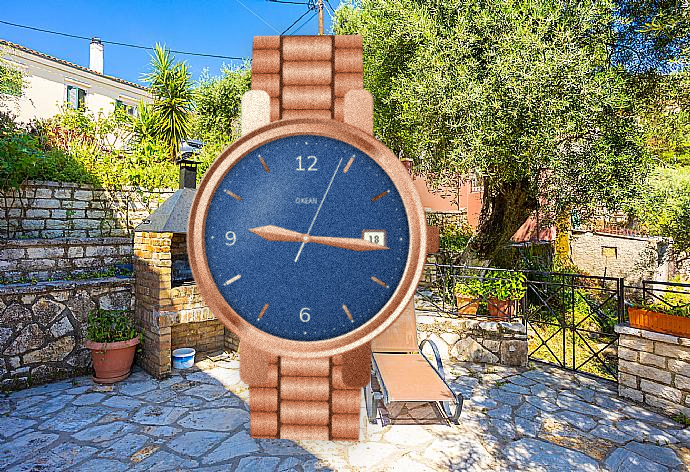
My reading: 9:16:04
